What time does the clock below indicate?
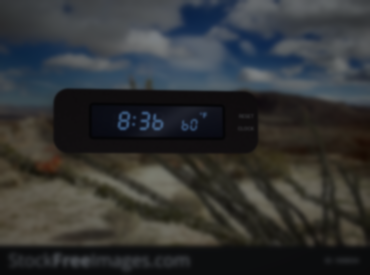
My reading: 8:36
